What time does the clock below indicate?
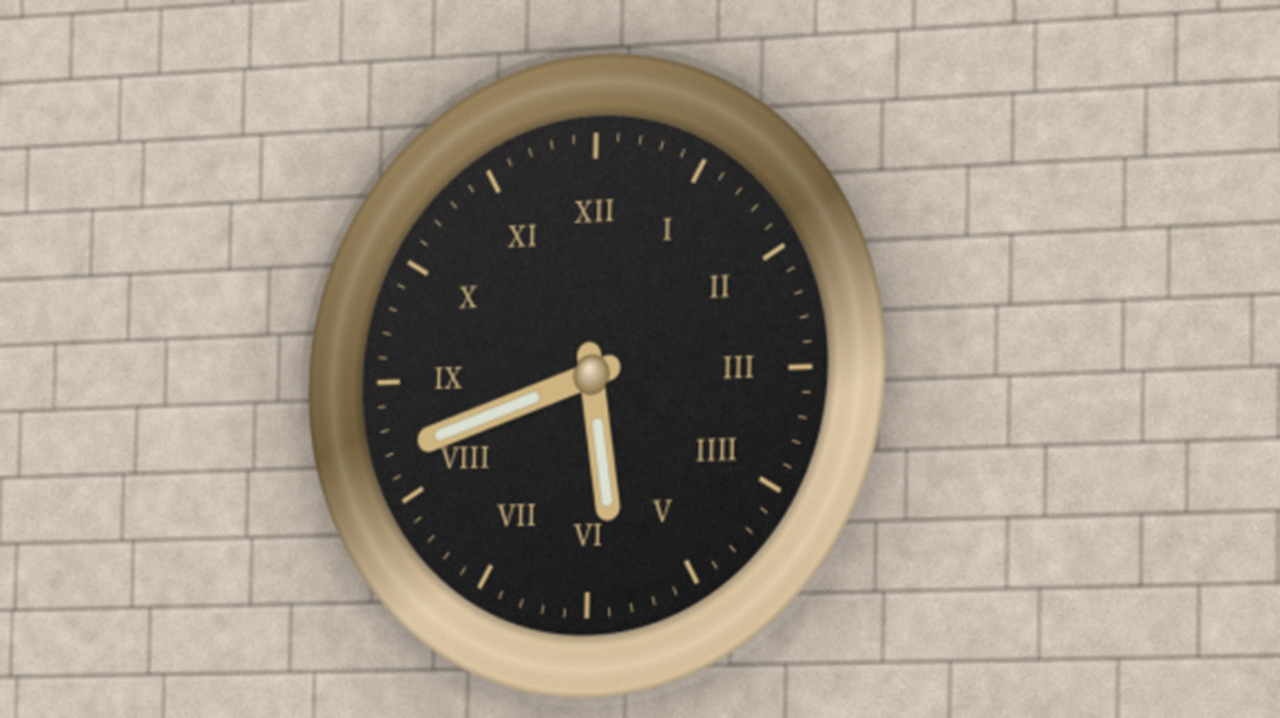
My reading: 5:42
